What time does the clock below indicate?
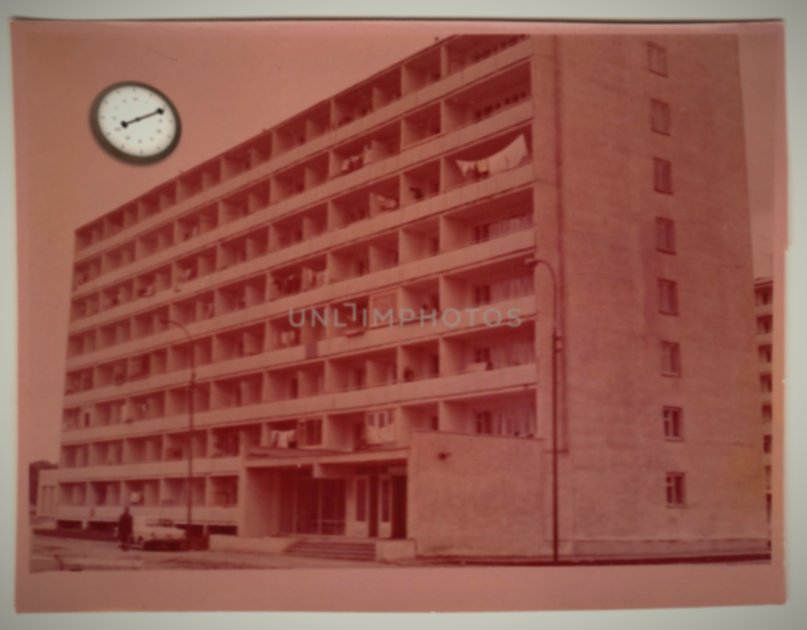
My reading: 8:11
